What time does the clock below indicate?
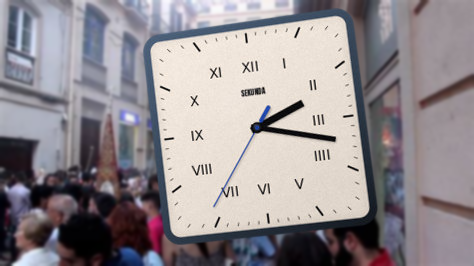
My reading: 2:17:36
